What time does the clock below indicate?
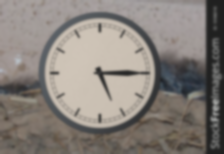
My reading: 5:15
